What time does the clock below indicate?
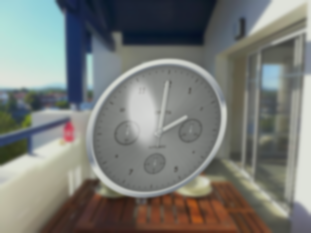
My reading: 2:00
